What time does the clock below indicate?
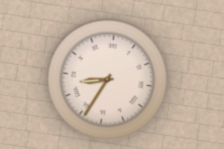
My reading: 8:34
